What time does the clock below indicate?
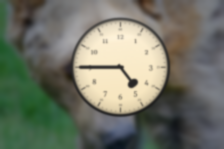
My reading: 4:45
